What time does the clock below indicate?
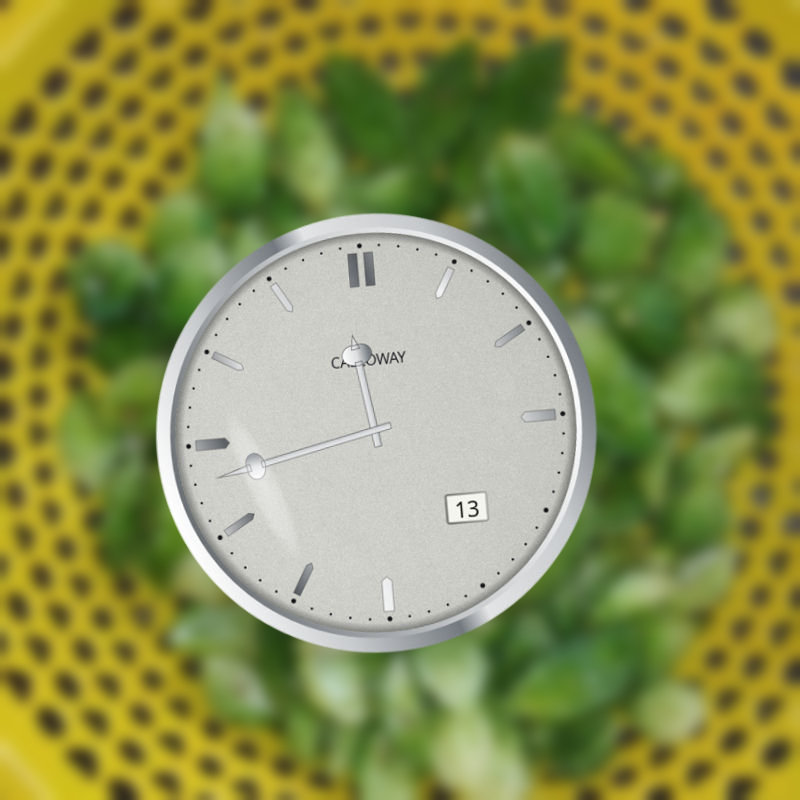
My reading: 11:43
